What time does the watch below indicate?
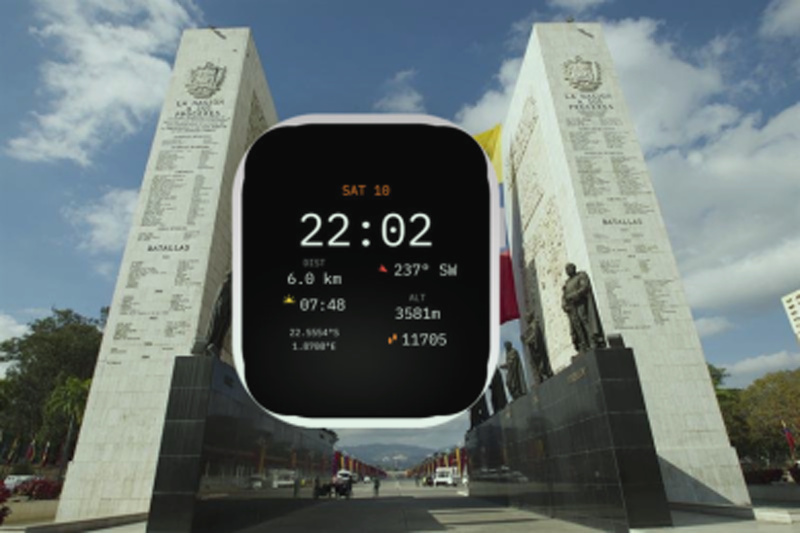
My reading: 22:02
